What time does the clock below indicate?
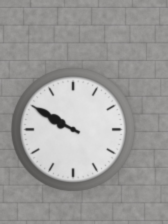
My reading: 9:50
